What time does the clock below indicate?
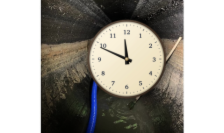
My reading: 11:49
